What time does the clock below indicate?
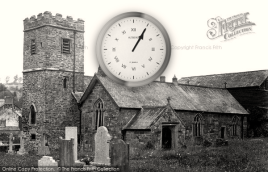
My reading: 1:05
